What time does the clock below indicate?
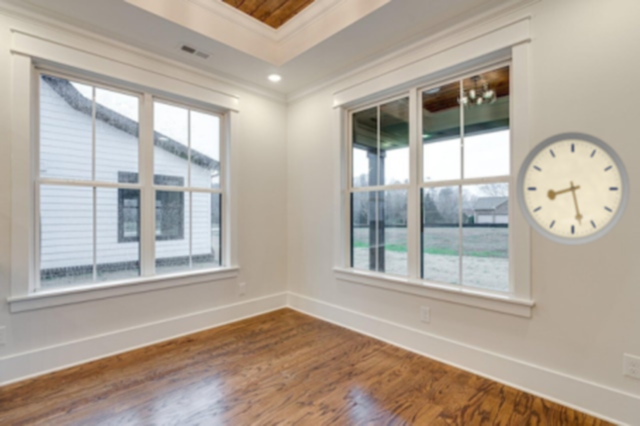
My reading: 8:28
